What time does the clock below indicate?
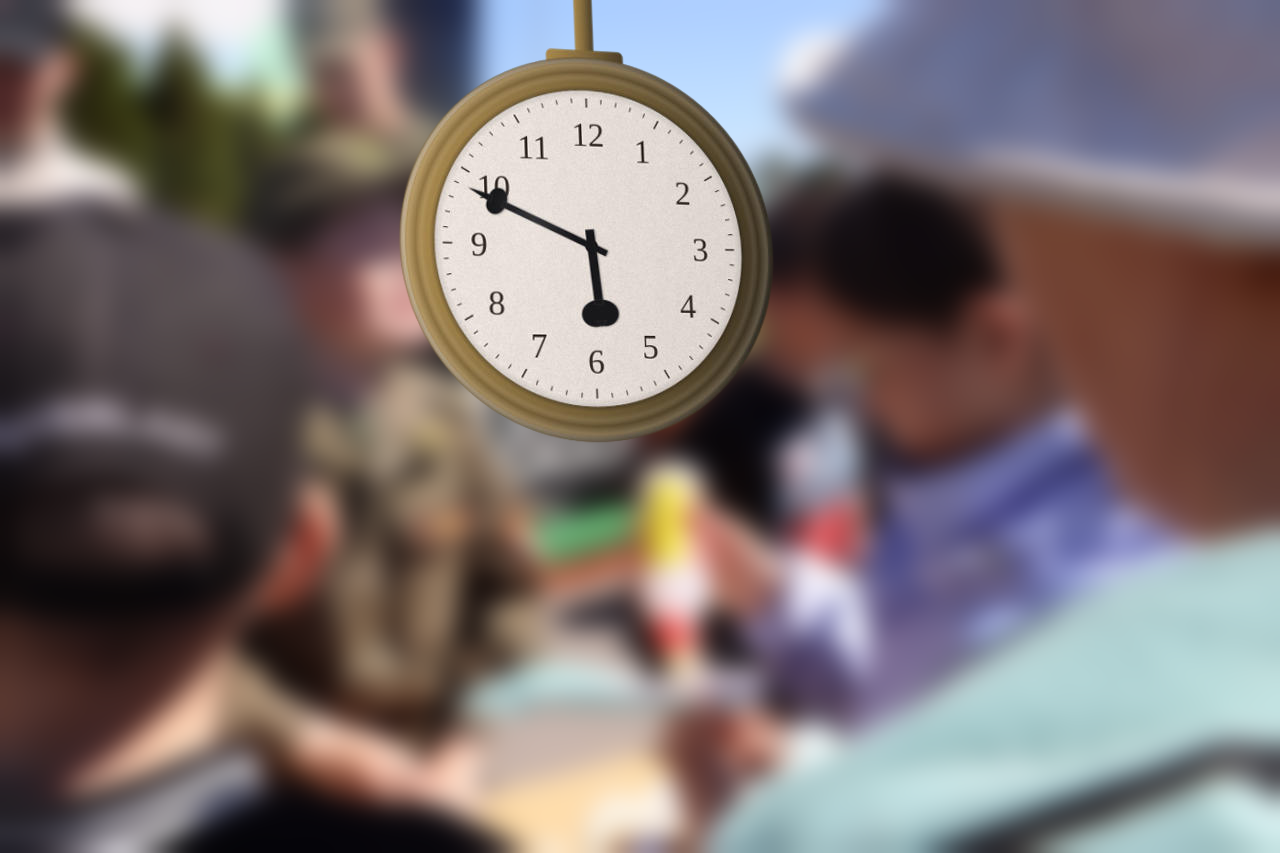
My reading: 5:49
